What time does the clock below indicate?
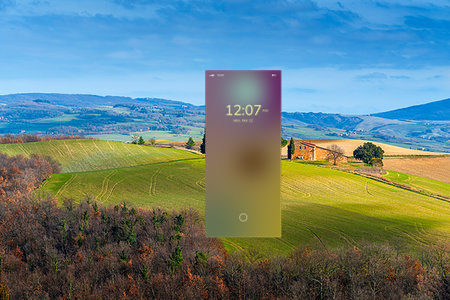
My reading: 12:07
